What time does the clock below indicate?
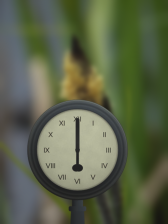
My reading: 6:00
